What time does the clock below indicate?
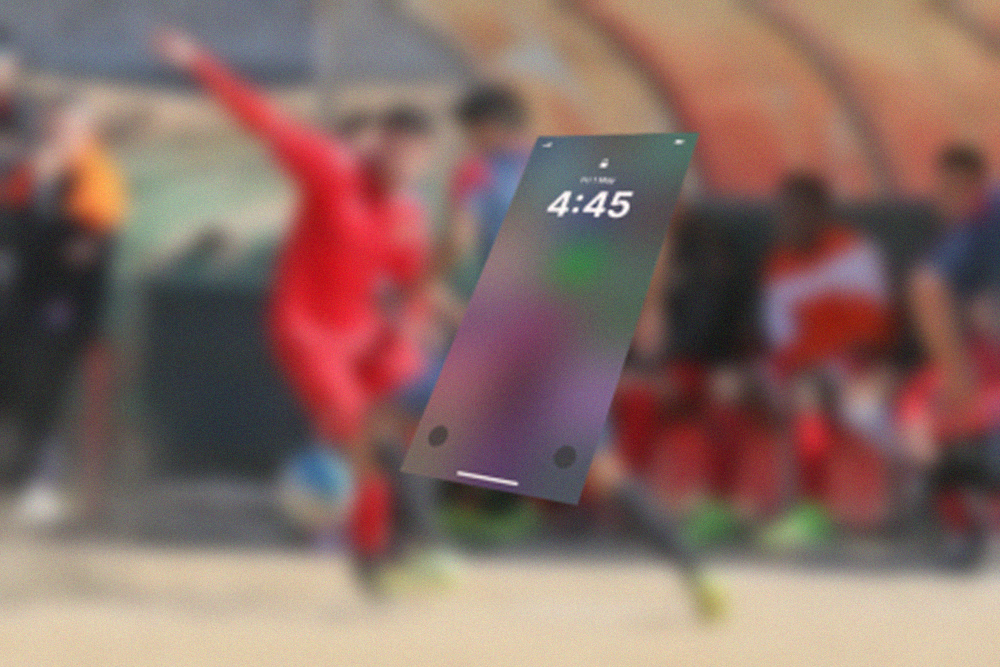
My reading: 4:45
